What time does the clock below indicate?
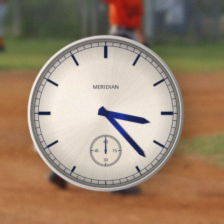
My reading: 3:23
